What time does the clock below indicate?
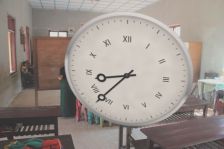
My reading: 8:37
